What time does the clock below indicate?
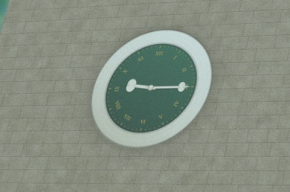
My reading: 9:15
